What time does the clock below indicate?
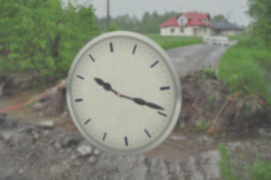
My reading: 10:19
